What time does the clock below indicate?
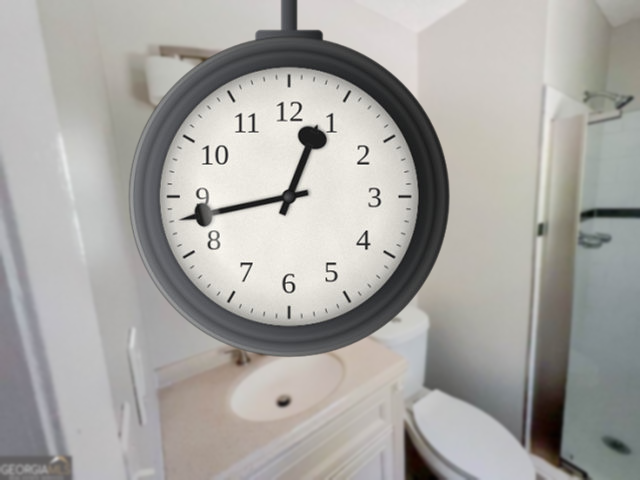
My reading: 12:43
